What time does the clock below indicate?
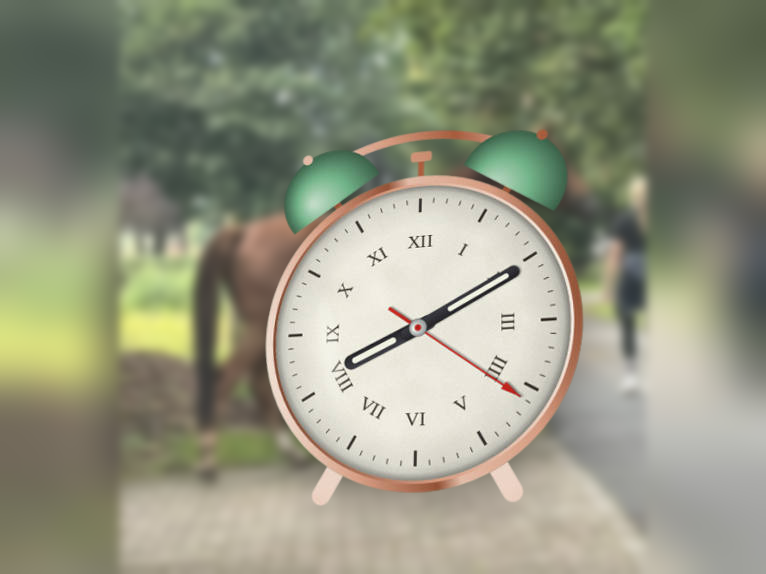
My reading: 8:10:21
